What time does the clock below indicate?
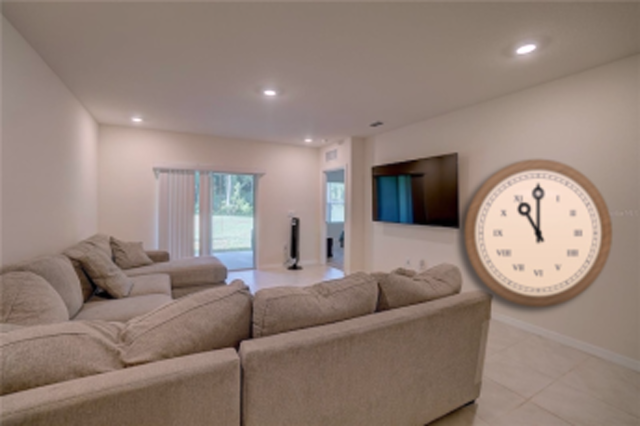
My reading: 11:00
